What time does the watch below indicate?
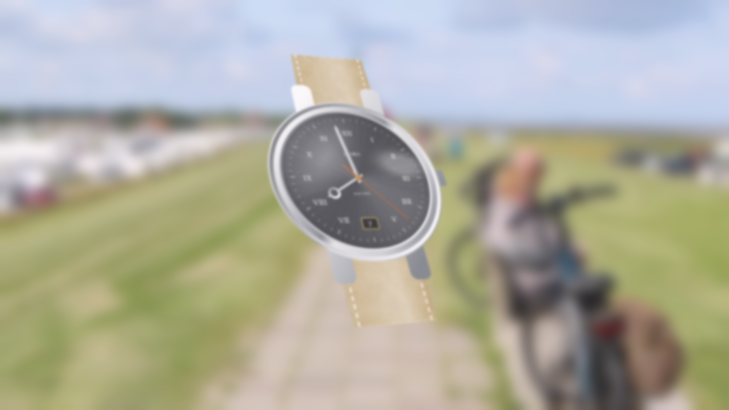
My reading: 7:58:23
